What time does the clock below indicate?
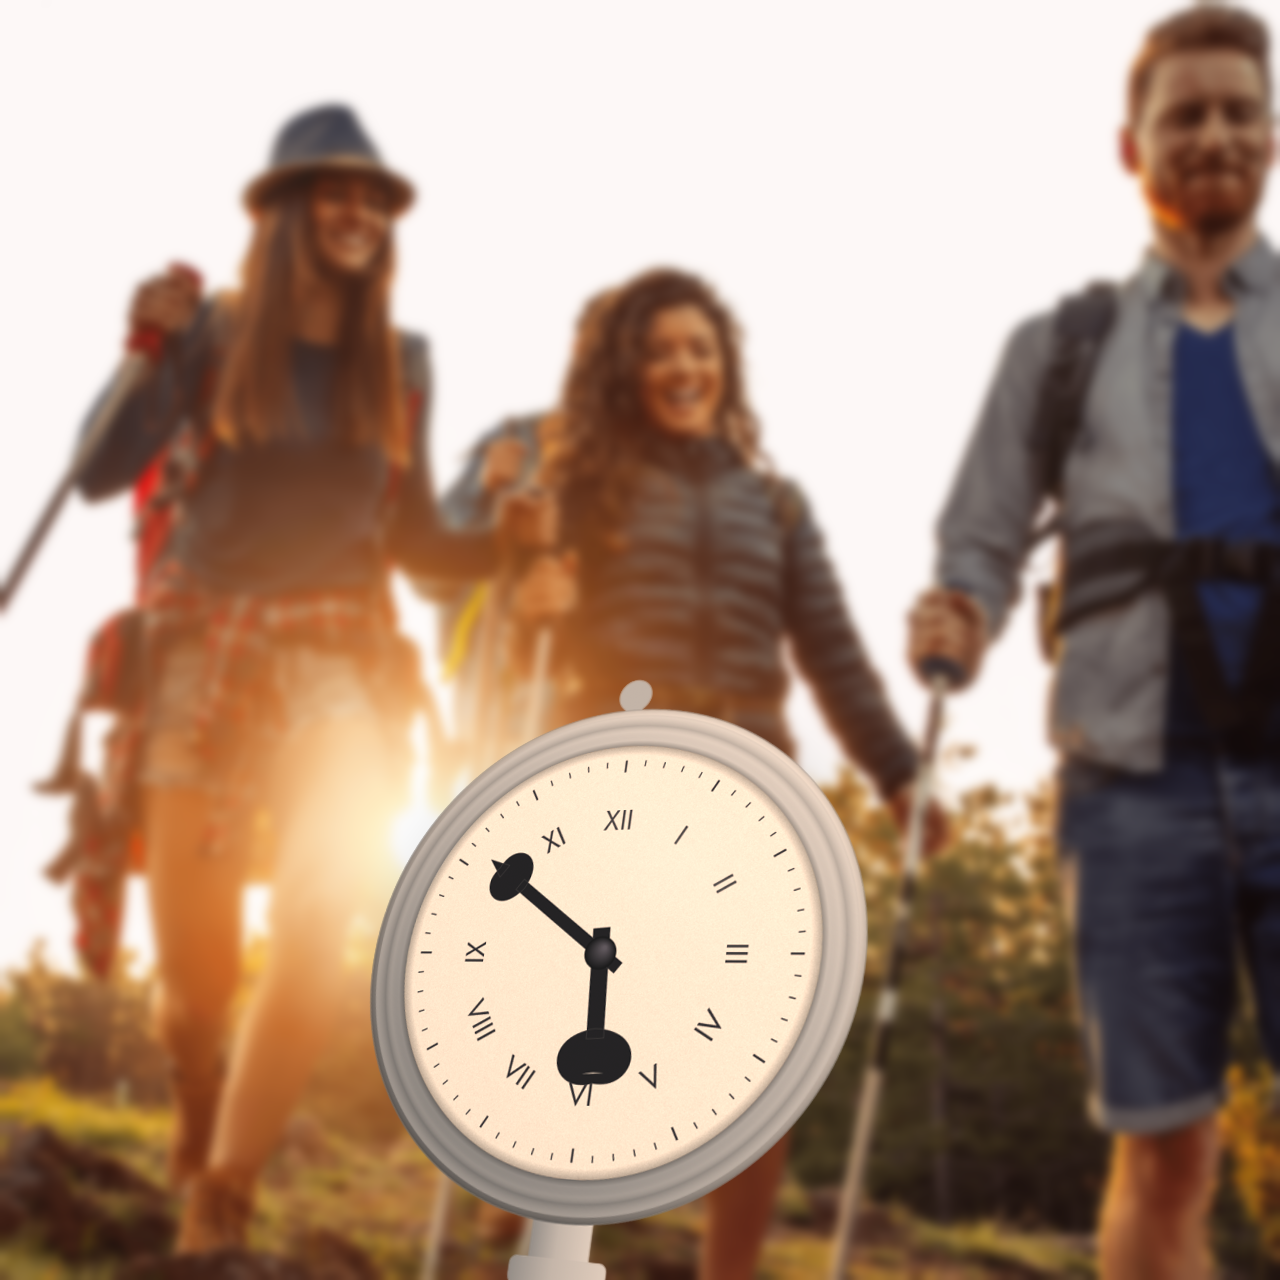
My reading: 5:51
